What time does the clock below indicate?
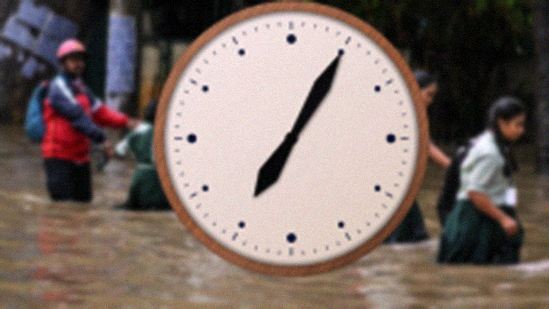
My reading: 7:05
